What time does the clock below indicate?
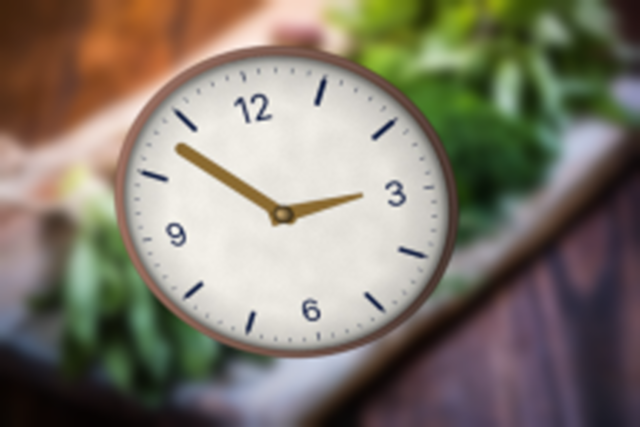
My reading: 2:53
